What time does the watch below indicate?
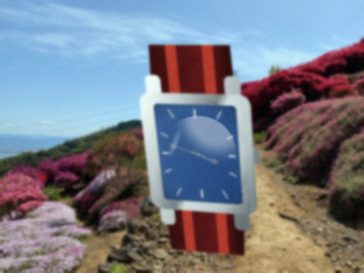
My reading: 3:48
